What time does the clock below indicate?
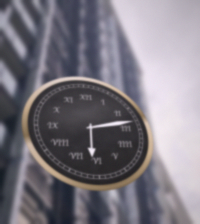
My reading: 6:13
